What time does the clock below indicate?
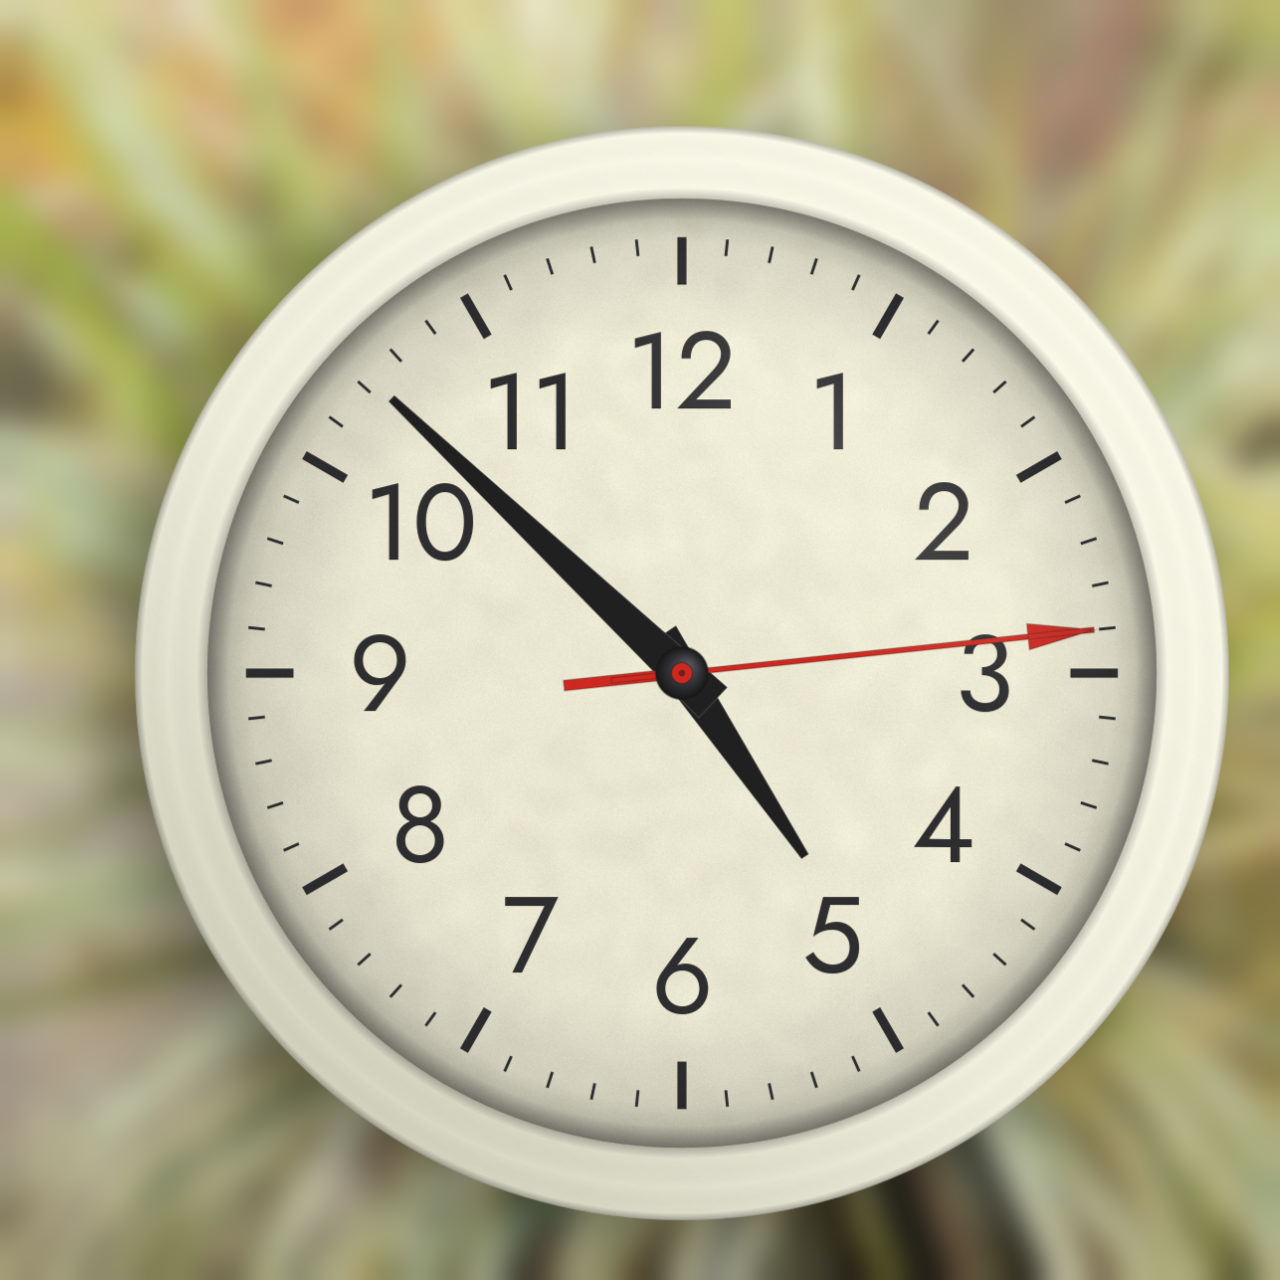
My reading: 4:52:14
